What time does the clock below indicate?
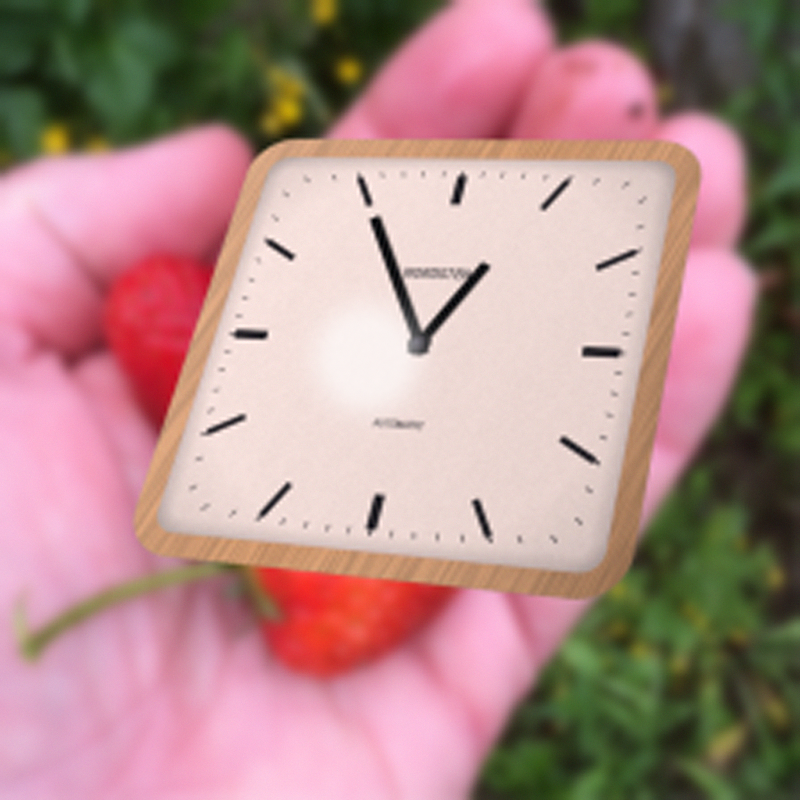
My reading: 12:55
